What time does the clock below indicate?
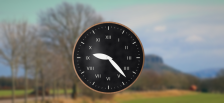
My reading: 9:23
